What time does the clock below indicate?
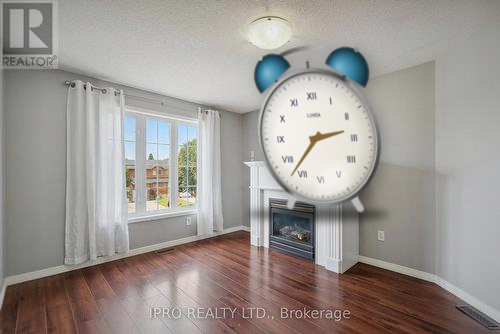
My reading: 2:37
